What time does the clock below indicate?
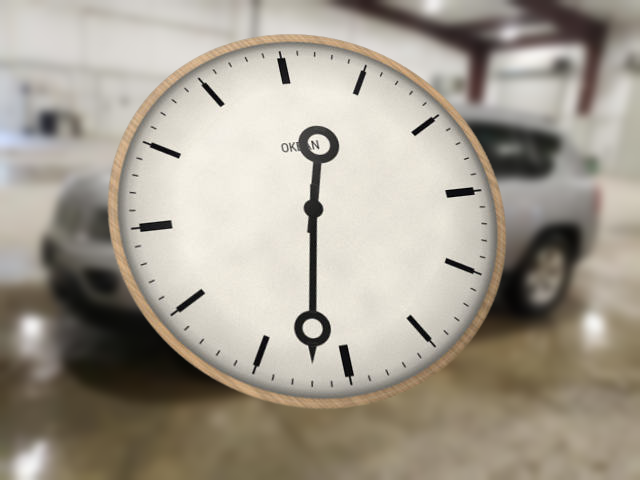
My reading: 12:32
